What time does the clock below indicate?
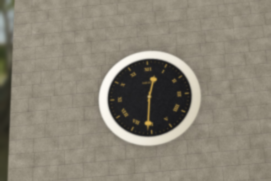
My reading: 12:31
